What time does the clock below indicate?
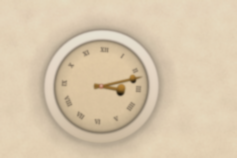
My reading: 3:12
